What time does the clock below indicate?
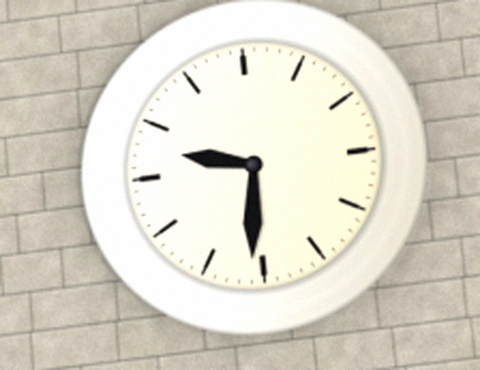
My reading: 9:31
